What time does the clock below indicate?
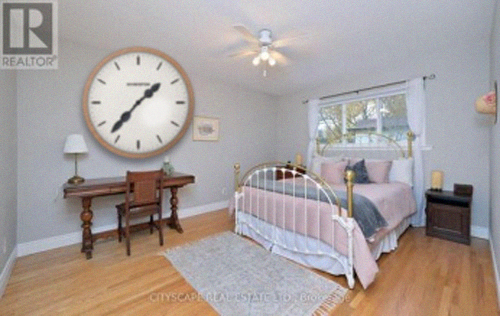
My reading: 1:37
